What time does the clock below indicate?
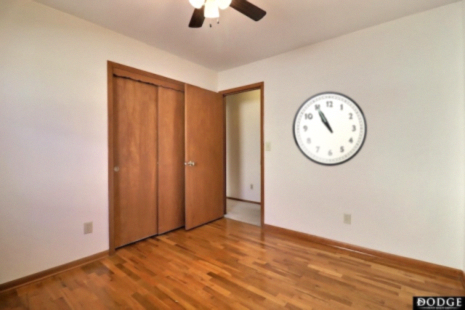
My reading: 10:55
